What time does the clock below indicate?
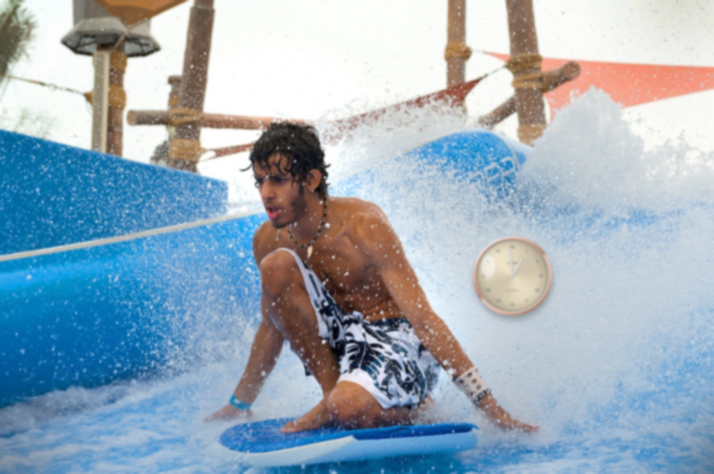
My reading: 12:59
